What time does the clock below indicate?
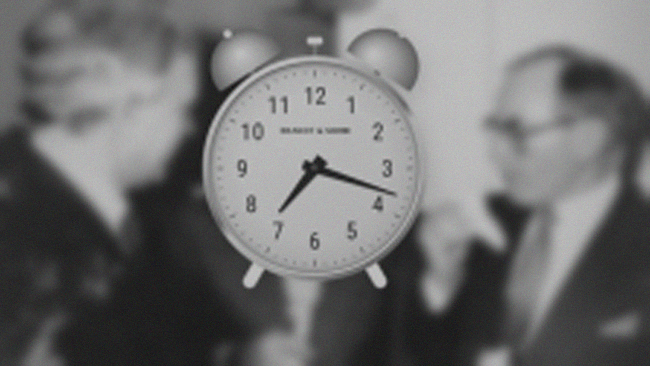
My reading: 7:18
